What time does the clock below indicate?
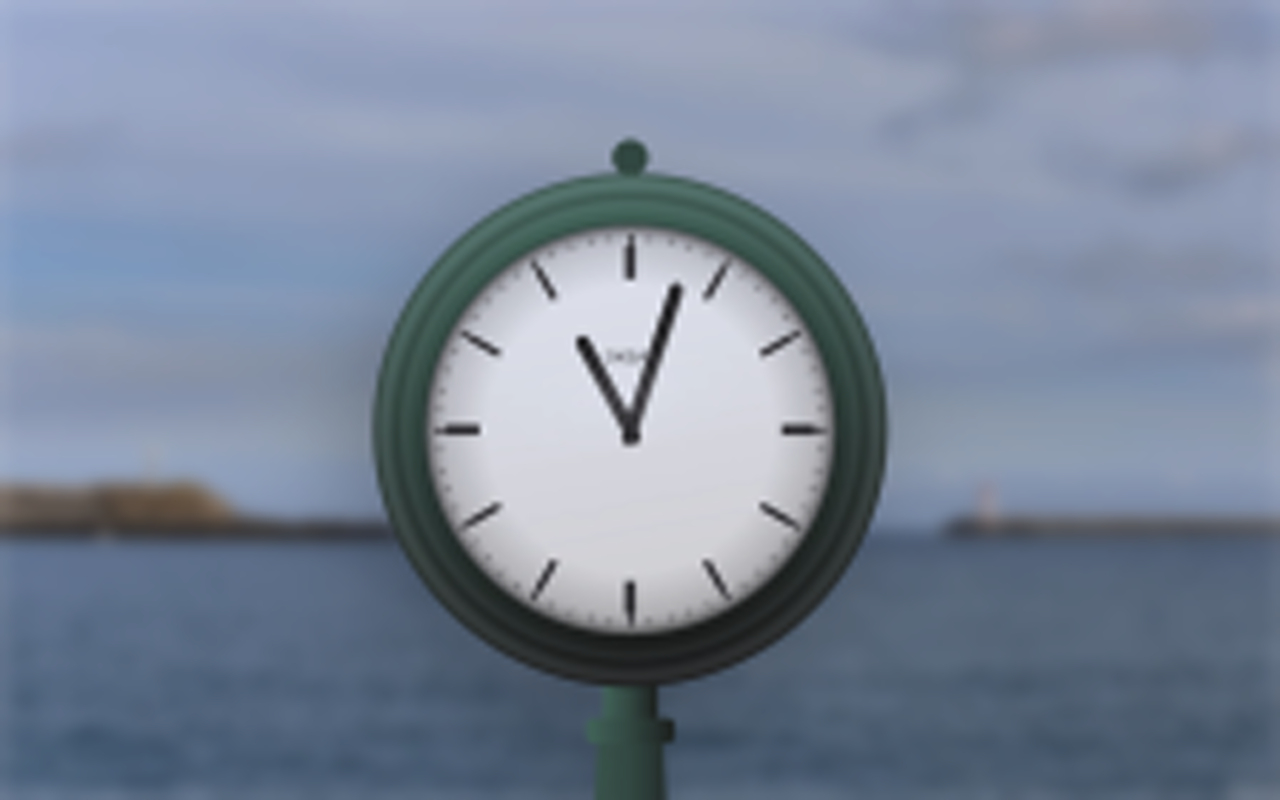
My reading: 11:03
